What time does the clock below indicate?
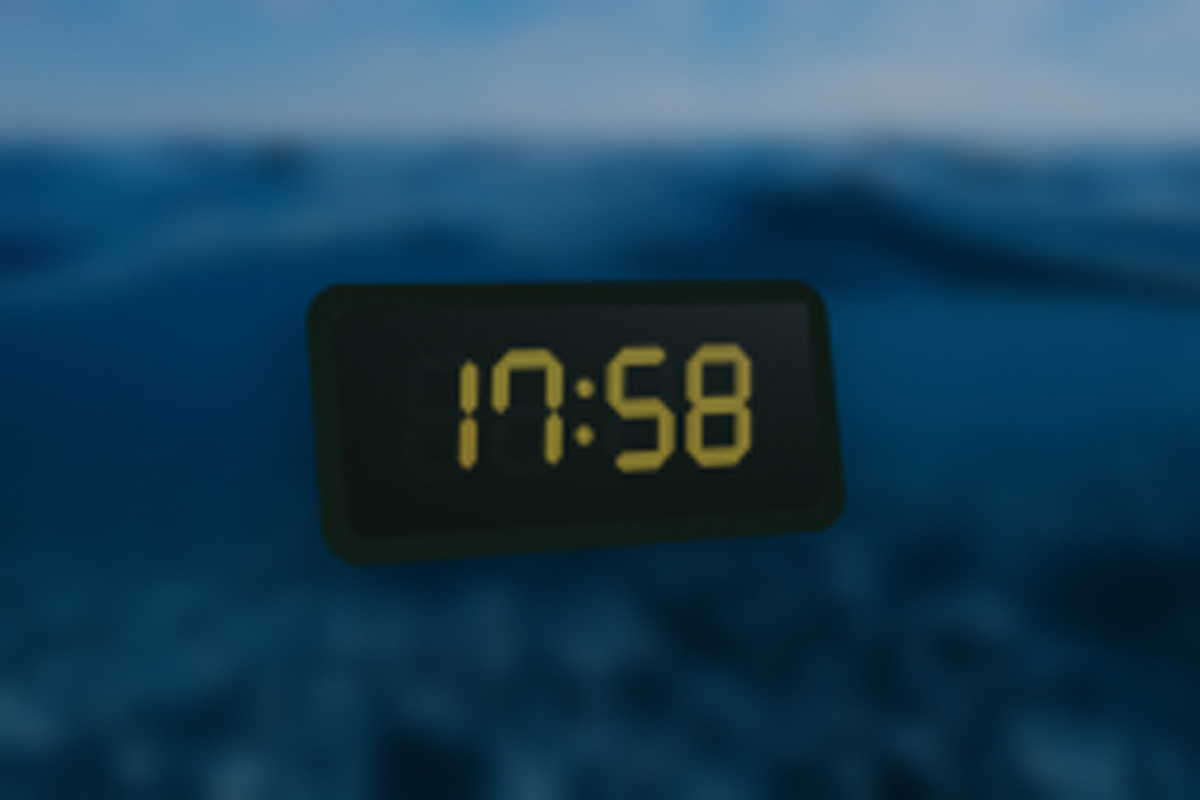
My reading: 17:58
